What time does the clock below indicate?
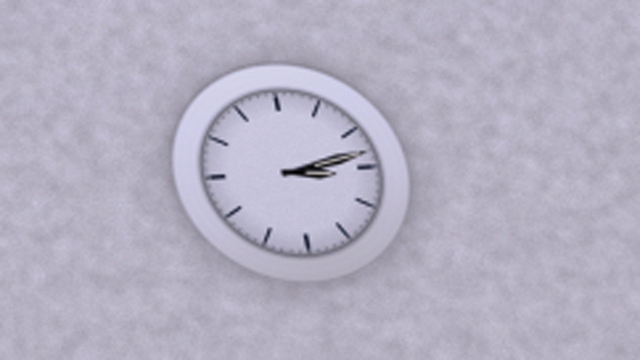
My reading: 3:13
